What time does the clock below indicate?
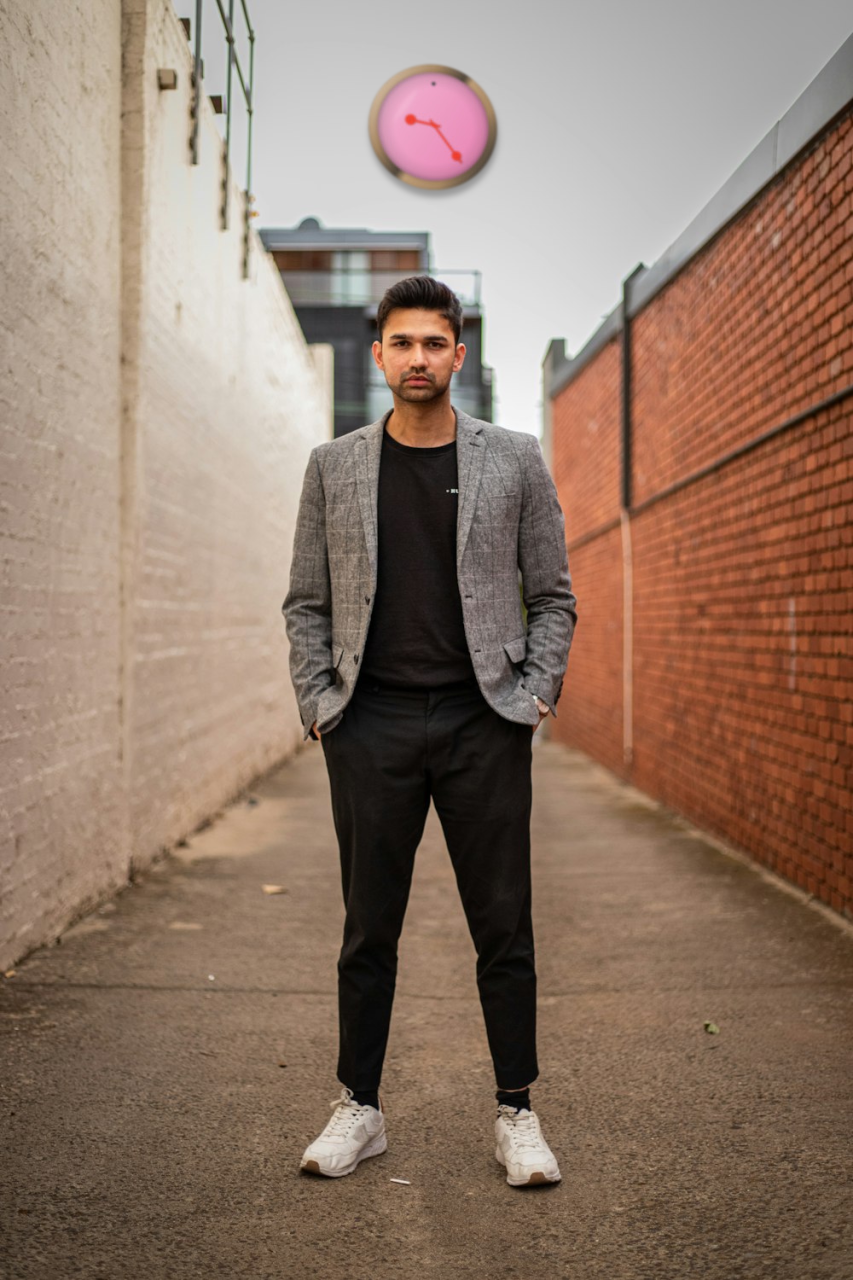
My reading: 9:24
